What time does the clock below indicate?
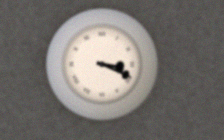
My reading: 3:19
